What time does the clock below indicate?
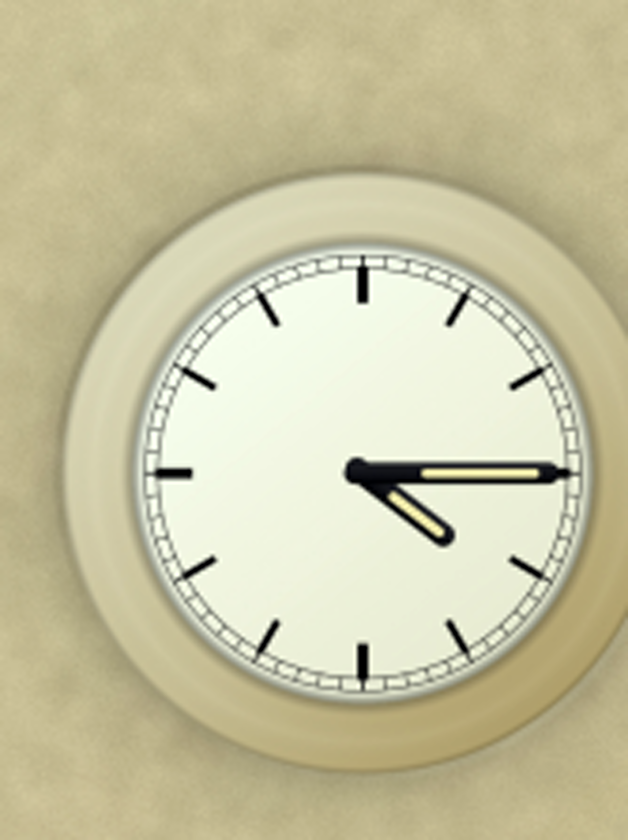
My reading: 4:15
